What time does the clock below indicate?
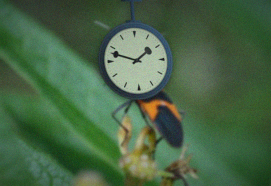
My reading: 1:48
